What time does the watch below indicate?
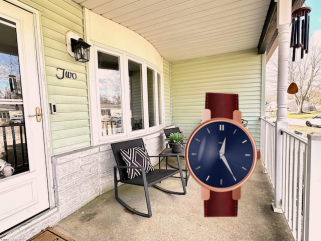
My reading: 12:25
